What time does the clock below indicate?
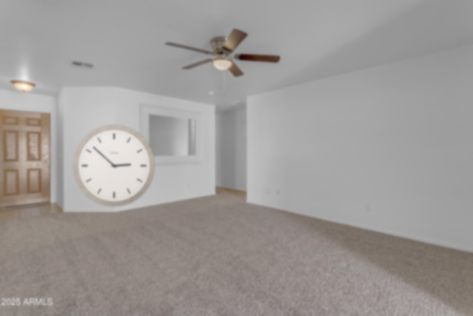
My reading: 2:52
